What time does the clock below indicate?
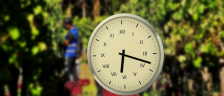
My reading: 6:18
